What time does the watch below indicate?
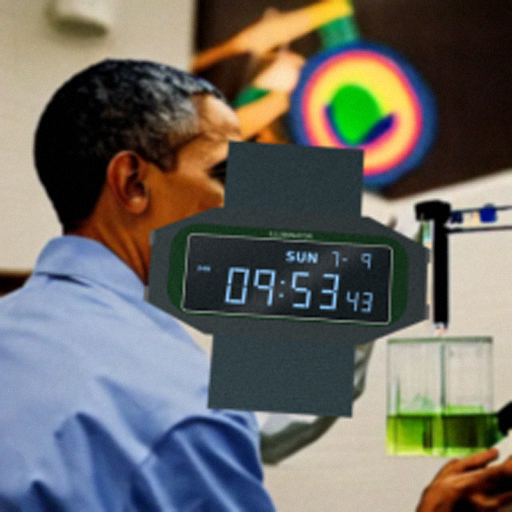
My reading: 9:53:43
